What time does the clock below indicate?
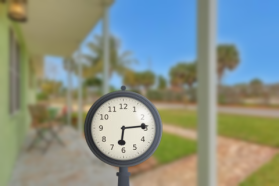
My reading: 6:14
